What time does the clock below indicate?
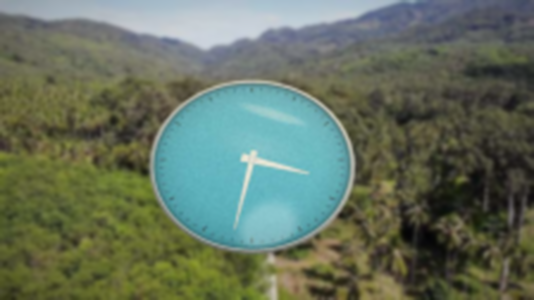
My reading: 3:32
